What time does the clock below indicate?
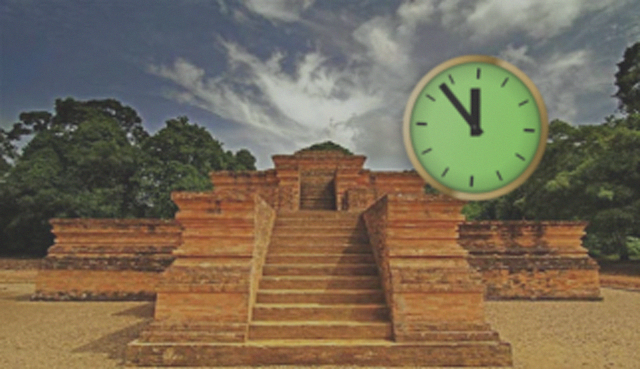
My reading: 11:53
